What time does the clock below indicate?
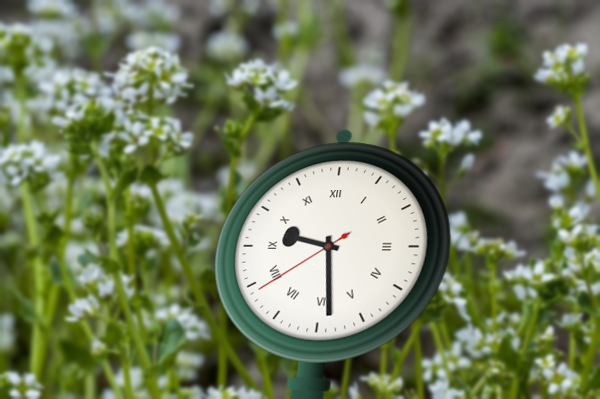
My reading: 9:28:39
